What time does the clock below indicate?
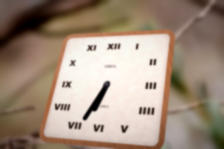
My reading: 6:34
